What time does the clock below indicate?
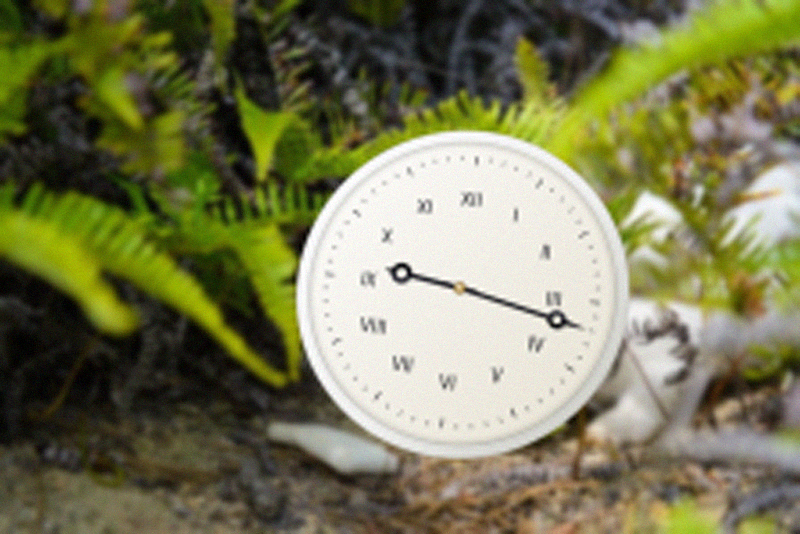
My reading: 9:17
